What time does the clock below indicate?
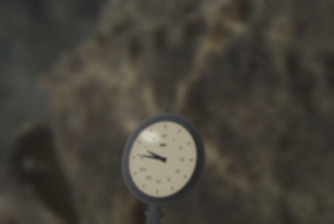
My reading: 9:46
